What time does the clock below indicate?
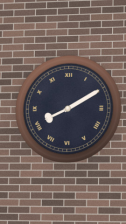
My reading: 8:10
